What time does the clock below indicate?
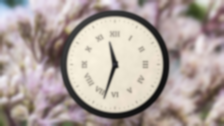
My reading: 11:33
